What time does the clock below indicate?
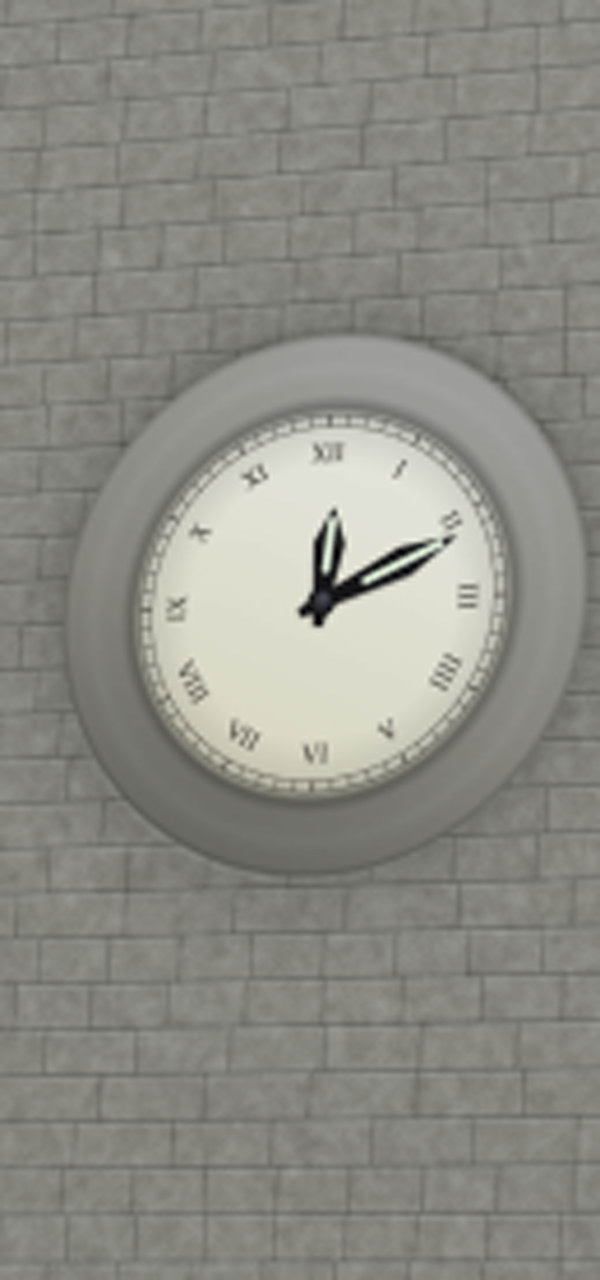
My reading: 12:11
